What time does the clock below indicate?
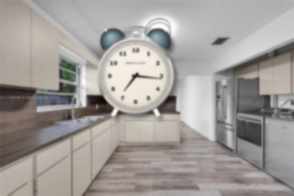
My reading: 7:16
